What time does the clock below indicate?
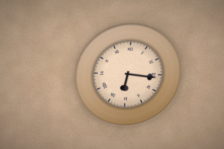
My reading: 6:16
